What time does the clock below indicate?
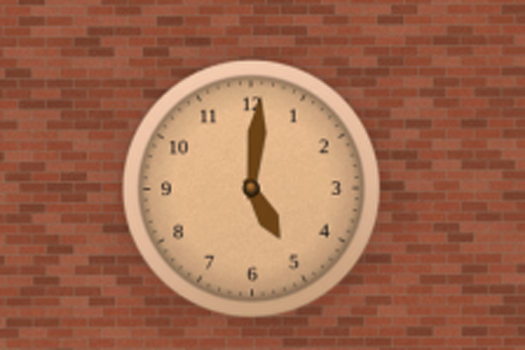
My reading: 5:01
